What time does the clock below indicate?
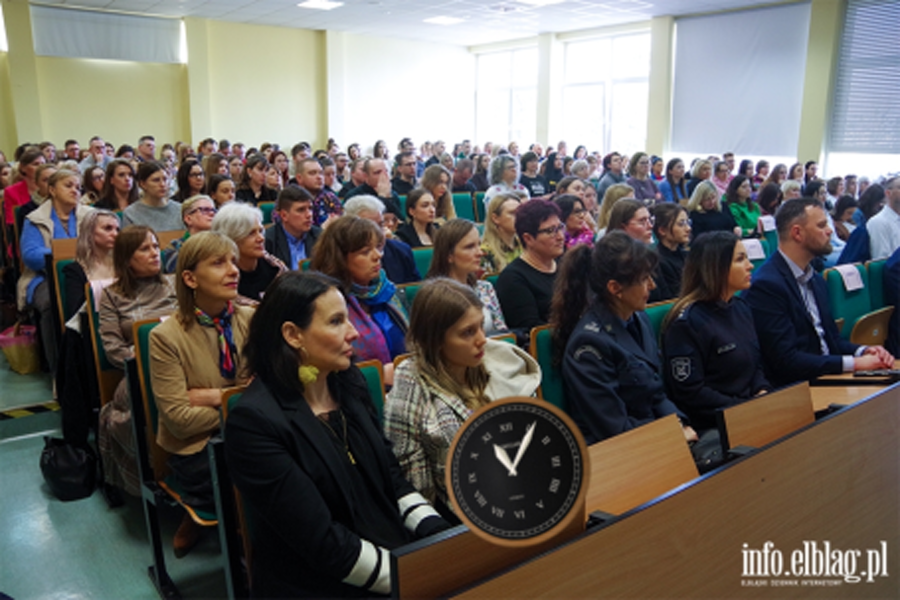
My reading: 11:06
